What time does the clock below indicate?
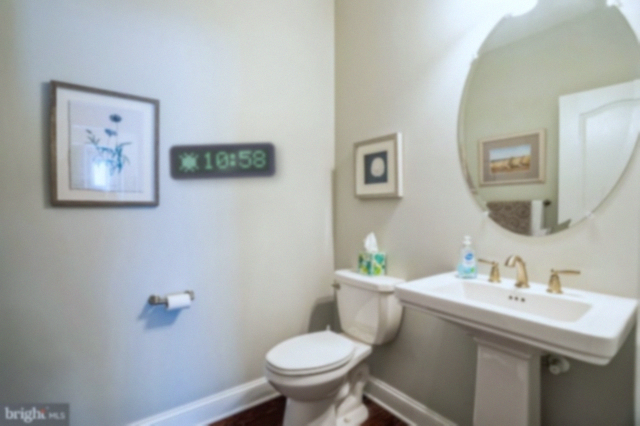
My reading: 10:58
